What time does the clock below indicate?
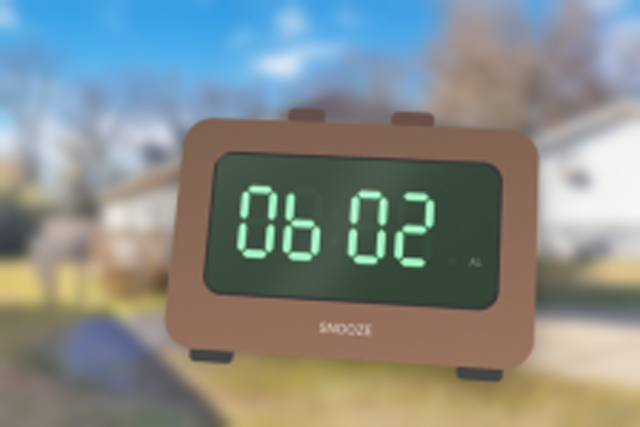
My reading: 6:02
